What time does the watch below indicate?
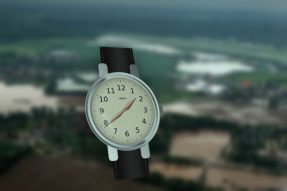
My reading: 1:39
